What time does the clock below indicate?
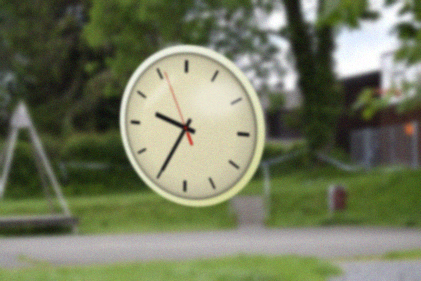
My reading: 9:34:56
